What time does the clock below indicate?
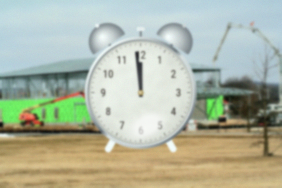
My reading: 11:59
